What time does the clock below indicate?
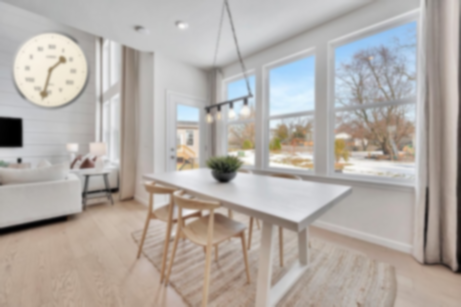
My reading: 1:32
